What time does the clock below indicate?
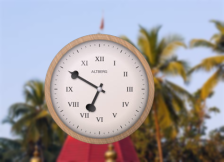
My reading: 6:50
